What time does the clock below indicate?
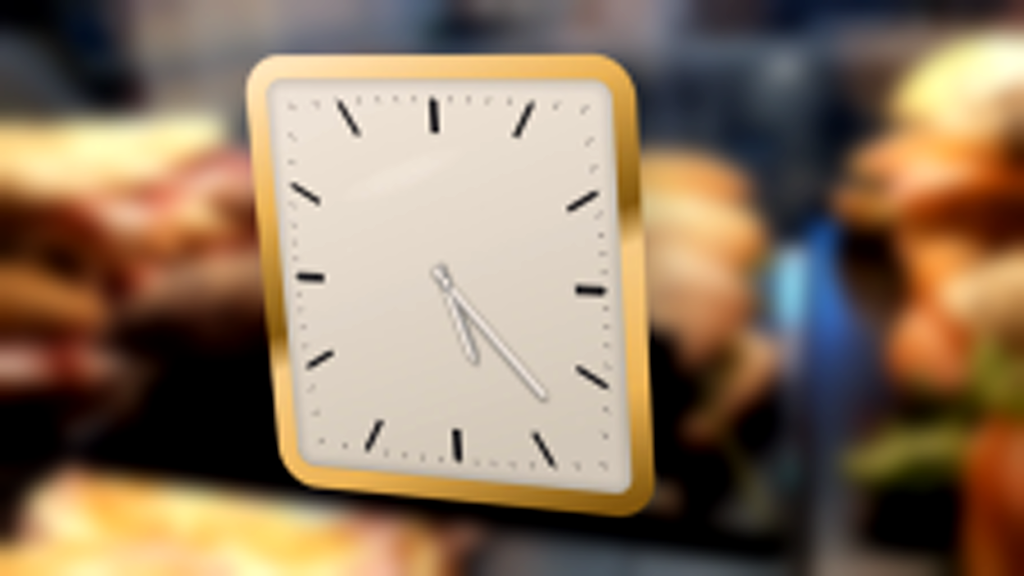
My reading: 5:23
